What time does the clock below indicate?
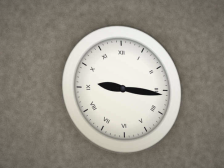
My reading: 9:16
